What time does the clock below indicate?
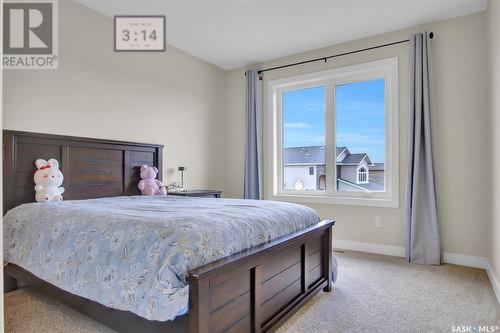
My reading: 3:14
